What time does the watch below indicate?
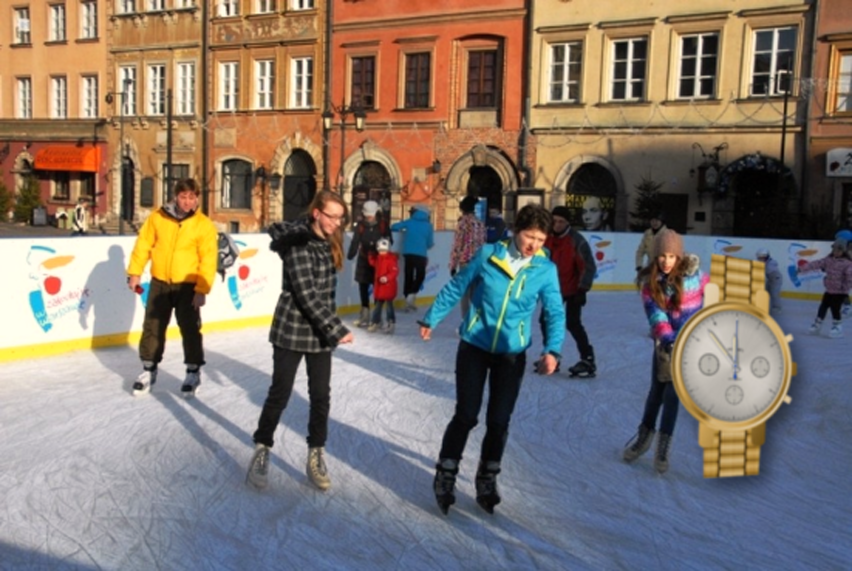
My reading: 11:53
